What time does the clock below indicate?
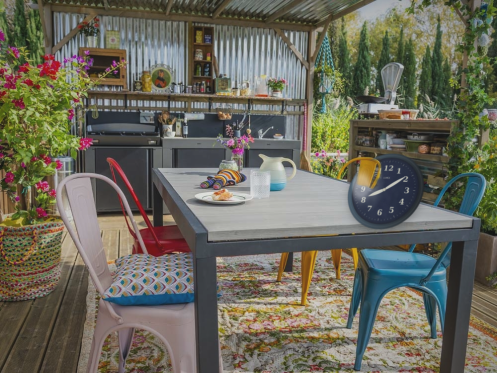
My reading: 8:09
